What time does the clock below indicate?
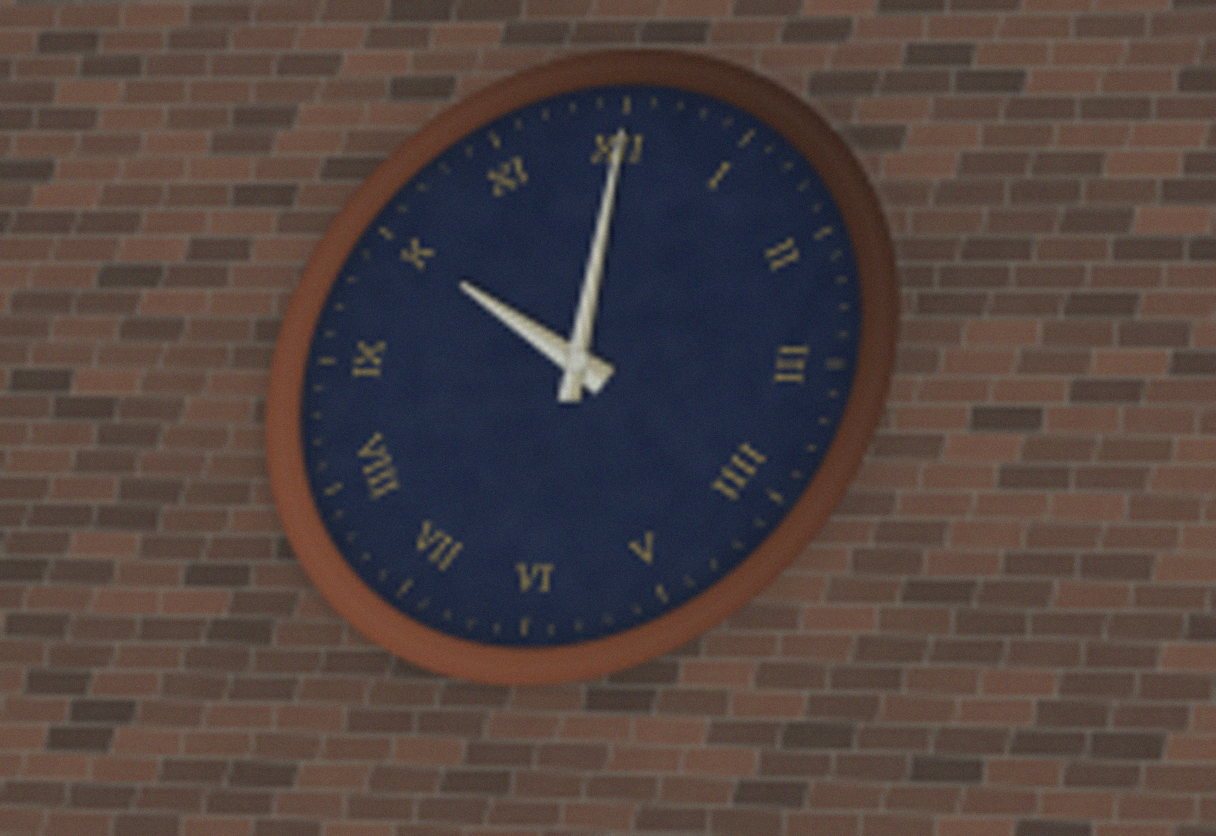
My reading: 10:00
